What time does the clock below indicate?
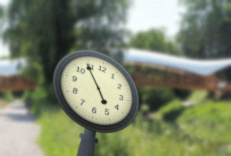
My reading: 4:54
